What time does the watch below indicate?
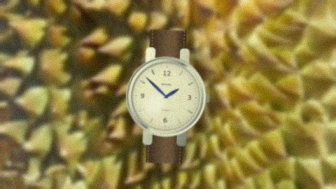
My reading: 1:52
